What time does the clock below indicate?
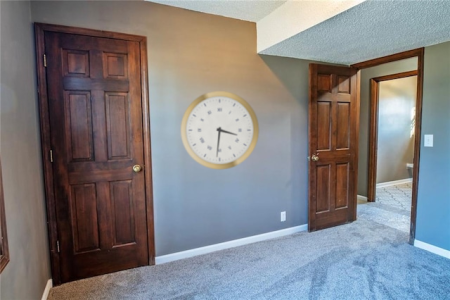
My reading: 3:31
